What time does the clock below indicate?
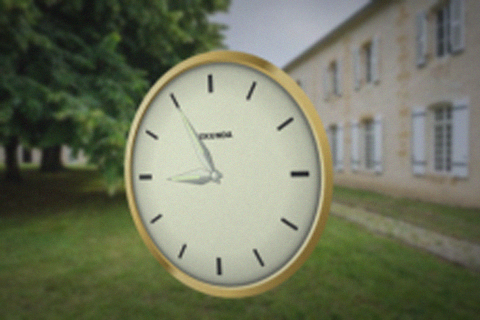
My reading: 8:55
